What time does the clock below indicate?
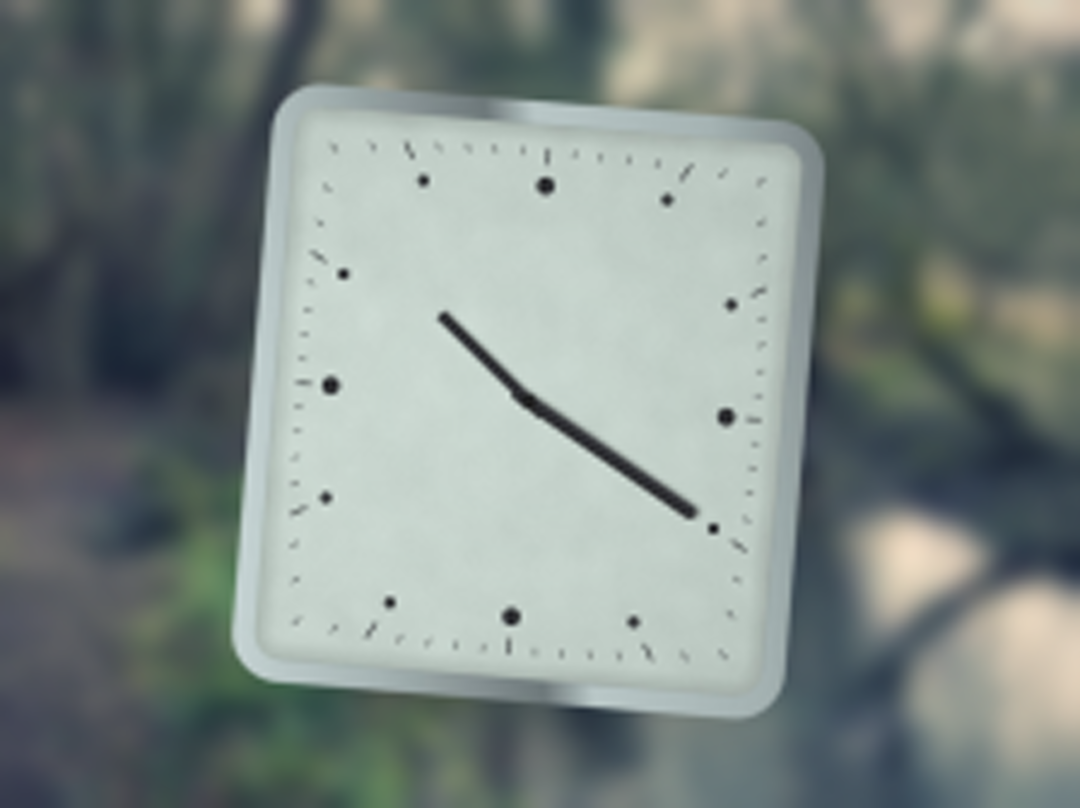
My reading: 10:20
